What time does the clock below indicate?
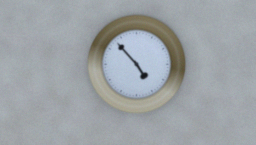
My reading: 4:53
